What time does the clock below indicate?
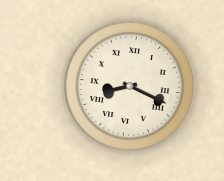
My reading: 8:18
